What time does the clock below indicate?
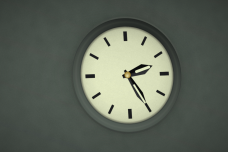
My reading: 2:25
